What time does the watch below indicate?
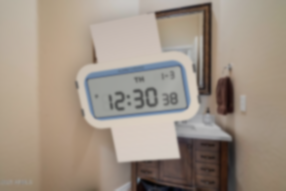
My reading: 12:30:38
